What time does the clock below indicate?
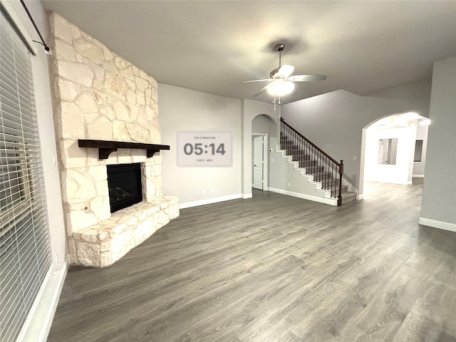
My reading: 5:14
